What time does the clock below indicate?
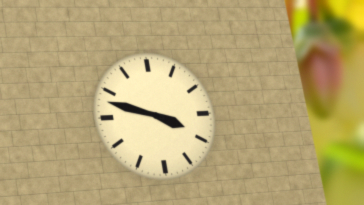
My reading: 3:48
